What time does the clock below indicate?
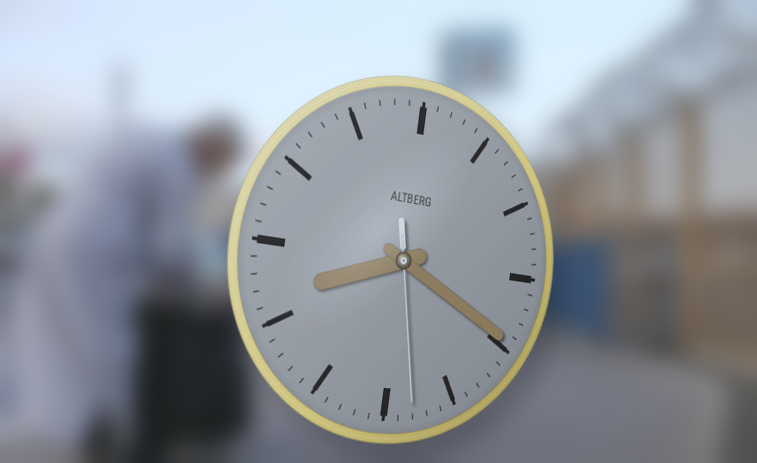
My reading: 8:19:28
